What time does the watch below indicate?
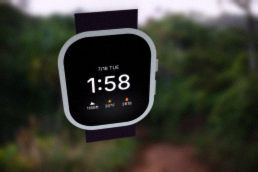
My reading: 1:58
